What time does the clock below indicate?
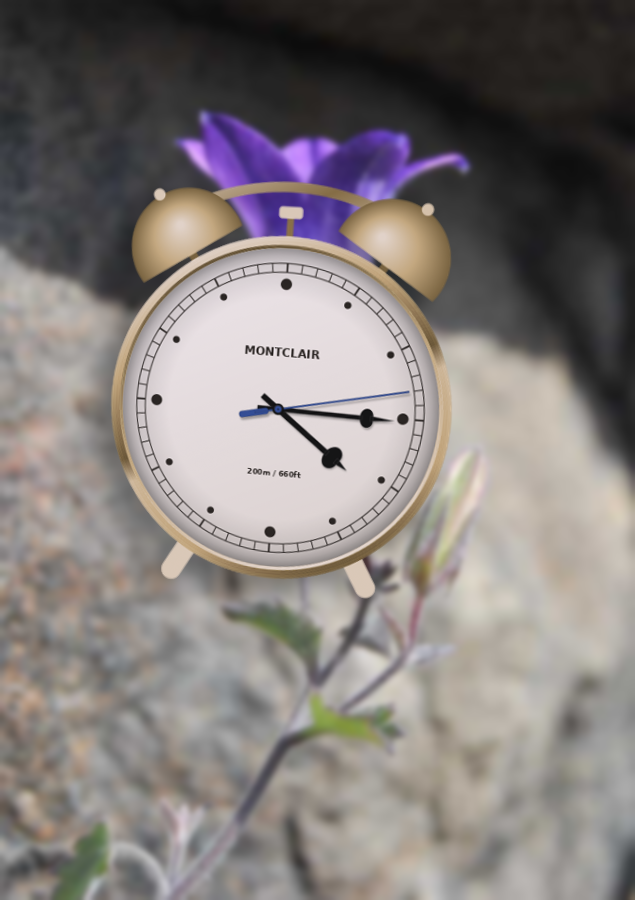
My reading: 4:15:13
